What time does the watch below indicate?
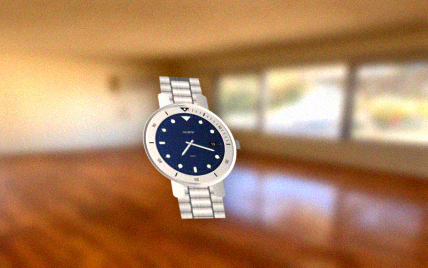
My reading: 7:18
